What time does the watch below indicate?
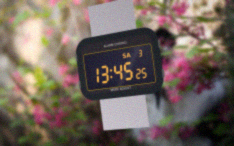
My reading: 13:45
